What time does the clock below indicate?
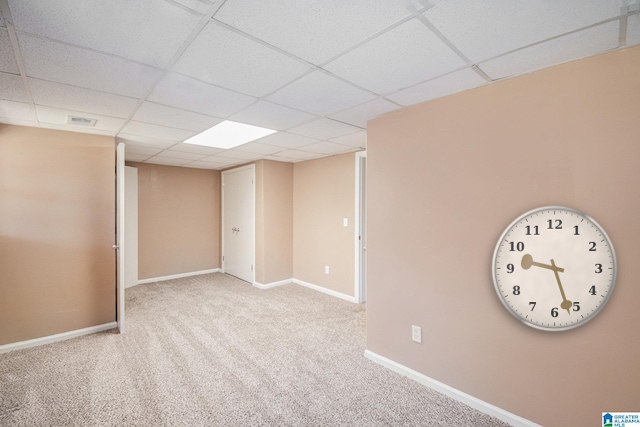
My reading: 9:27
